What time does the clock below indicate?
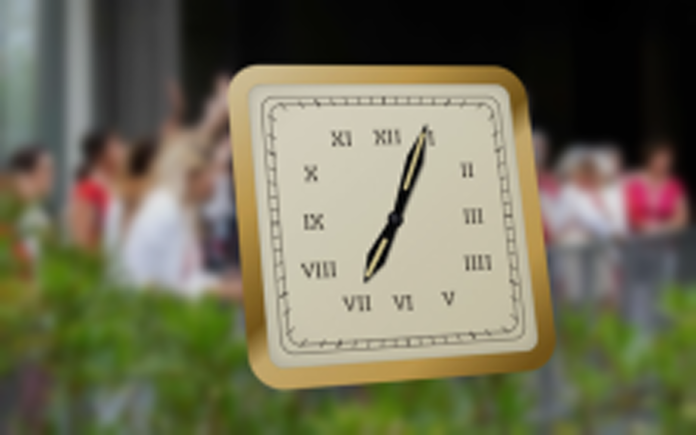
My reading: 7:04
